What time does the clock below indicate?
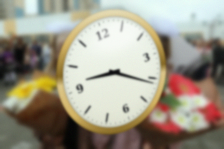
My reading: 9:21
